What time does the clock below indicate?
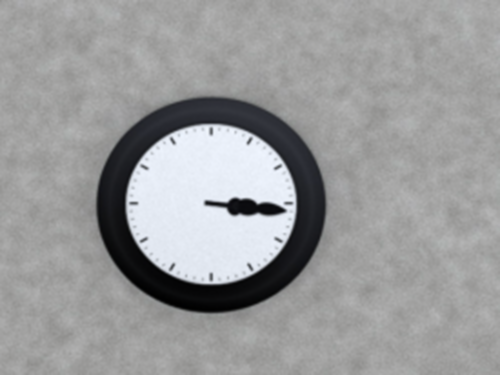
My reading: 3:16
